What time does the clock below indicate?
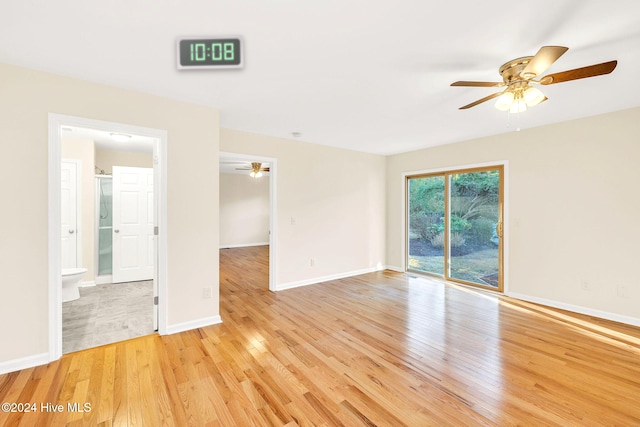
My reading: 10:08
